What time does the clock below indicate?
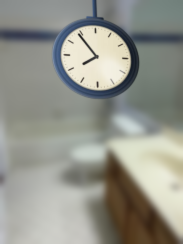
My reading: 7:54
